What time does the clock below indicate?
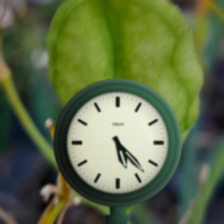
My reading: 5:23
